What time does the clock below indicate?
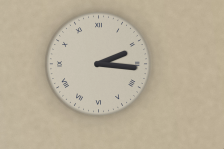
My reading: 2:16
